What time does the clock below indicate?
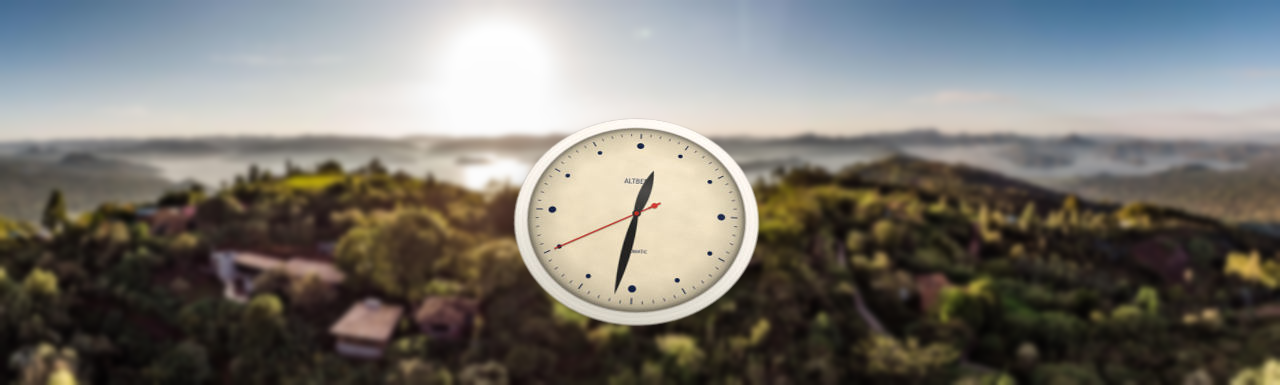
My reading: 12:31:40
